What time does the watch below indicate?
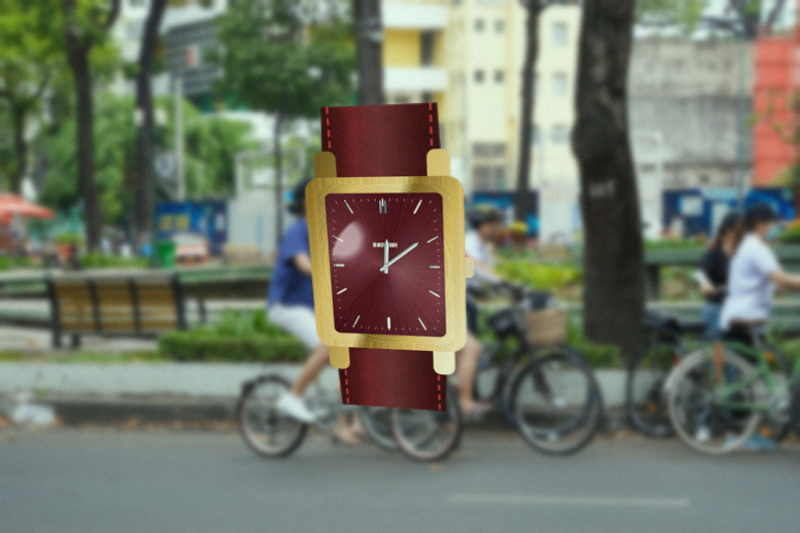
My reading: 12:09
